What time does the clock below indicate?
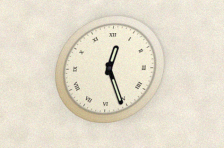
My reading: 12:26
